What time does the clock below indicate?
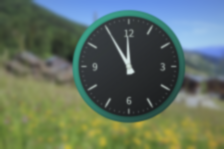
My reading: 11:55
